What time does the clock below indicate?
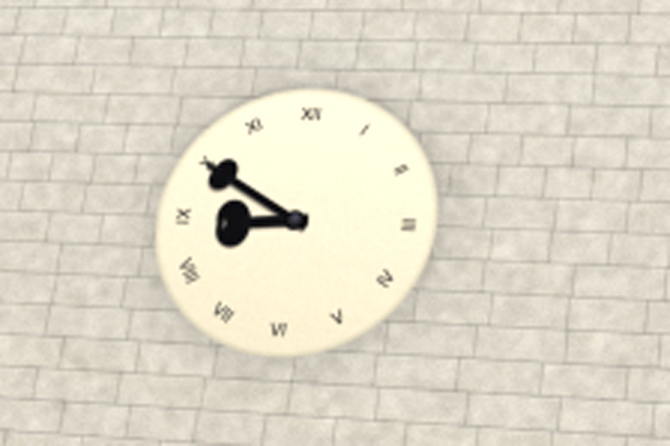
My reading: 8:50
